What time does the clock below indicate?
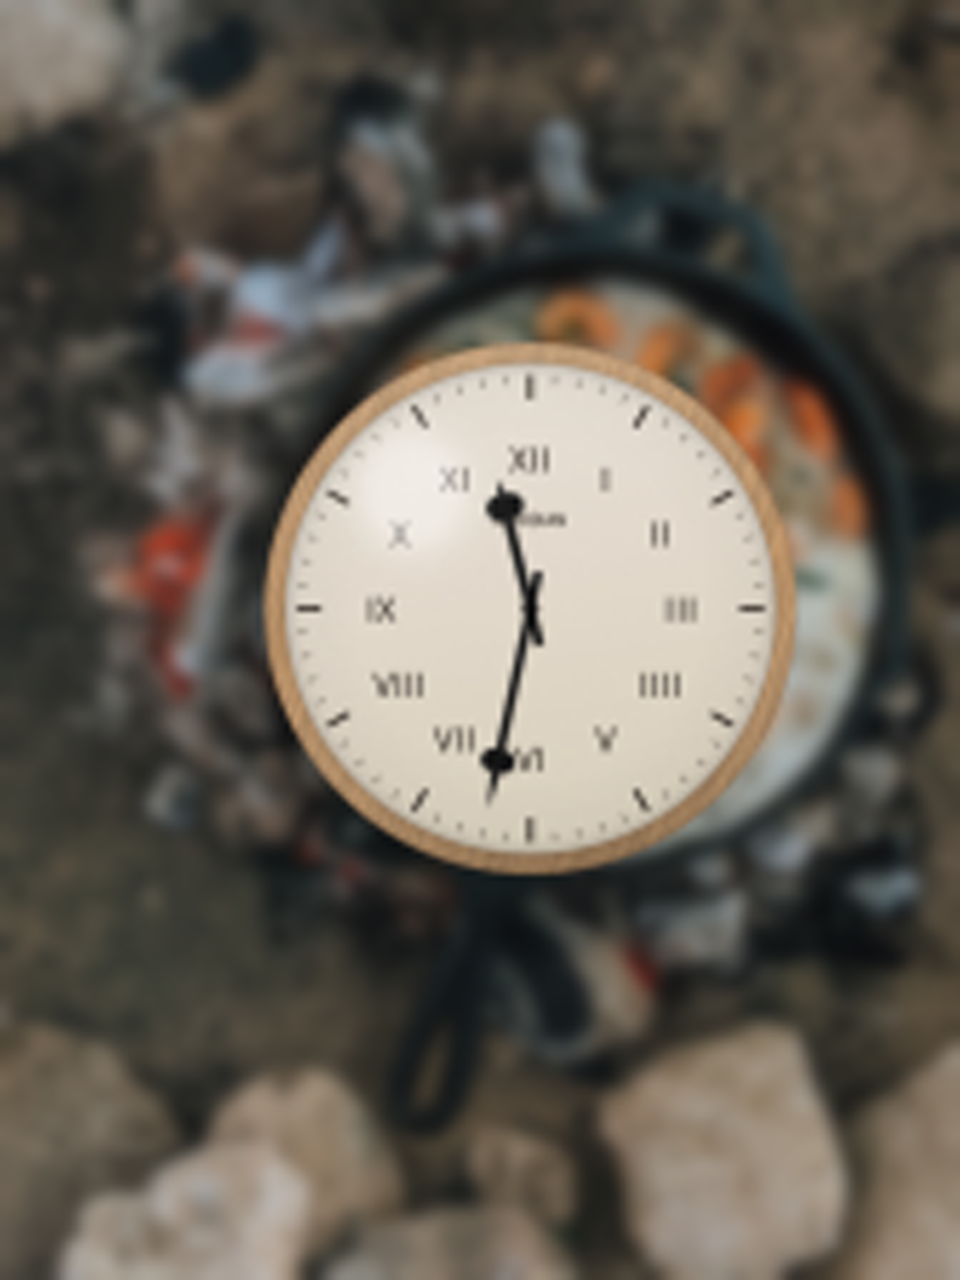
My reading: 11:32
